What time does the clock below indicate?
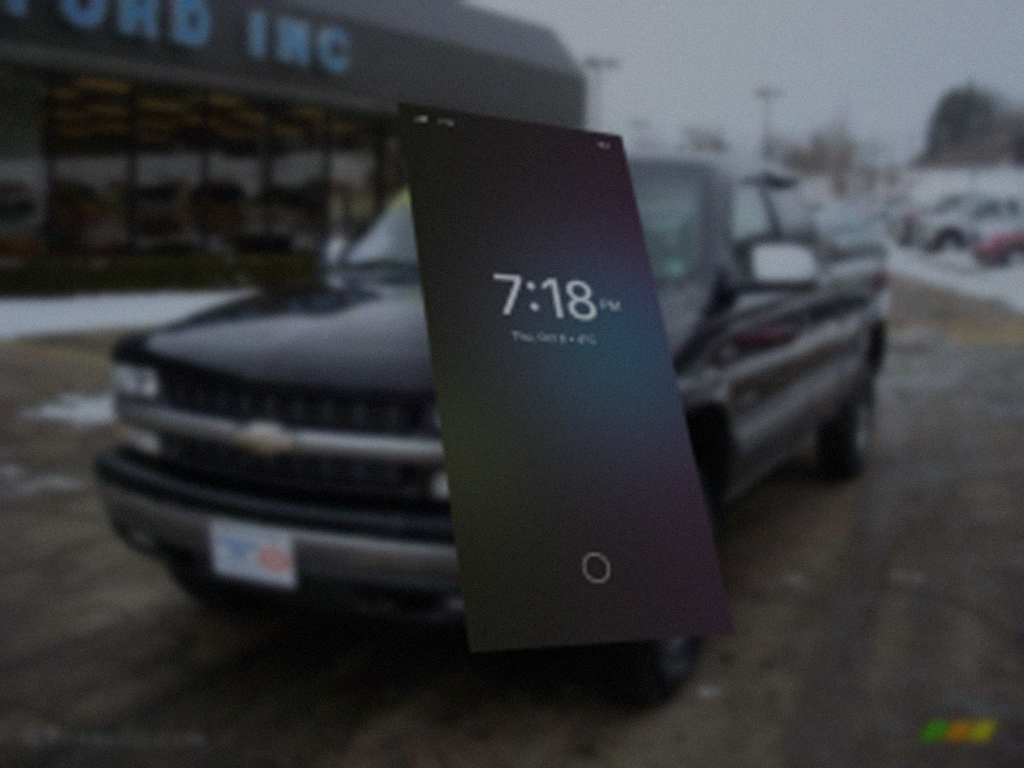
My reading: 7:18
